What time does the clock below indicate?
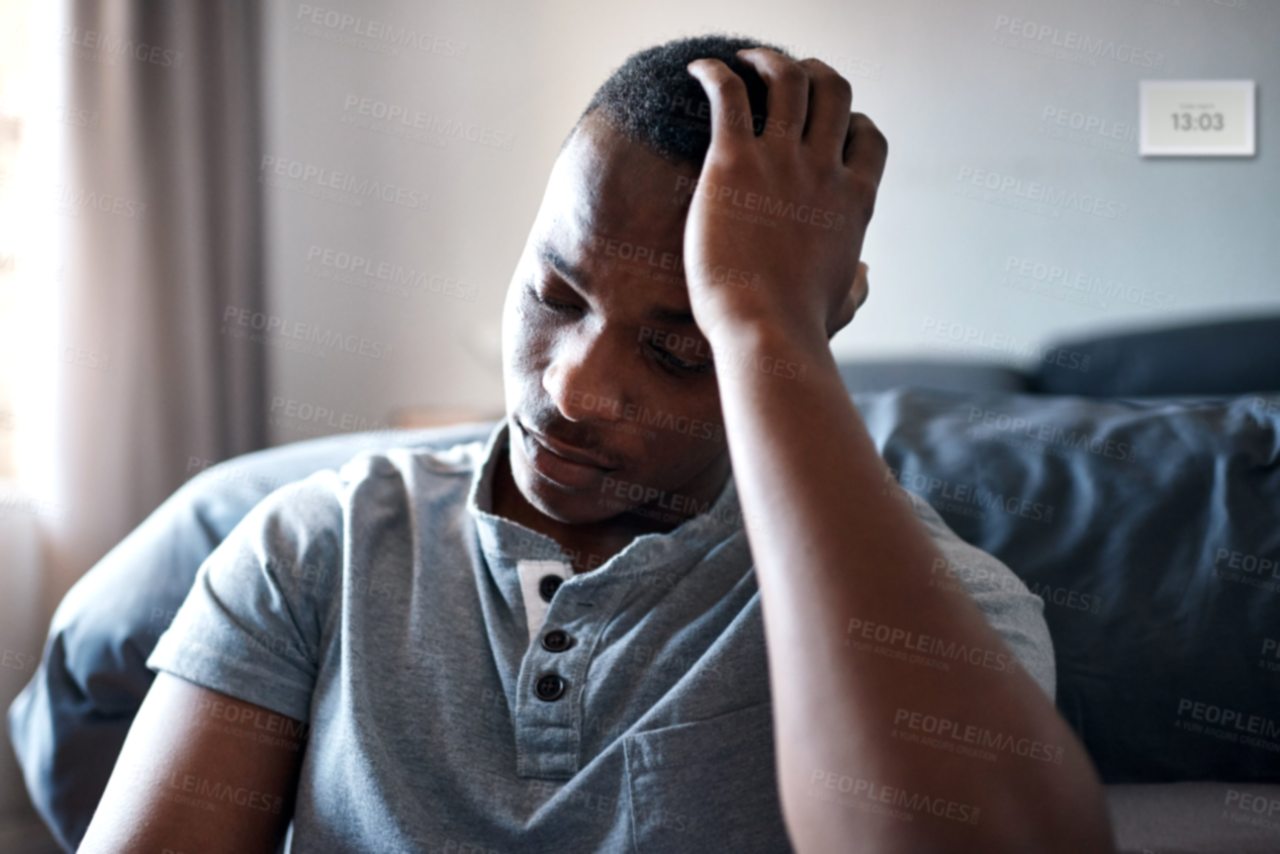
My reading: 13:03
